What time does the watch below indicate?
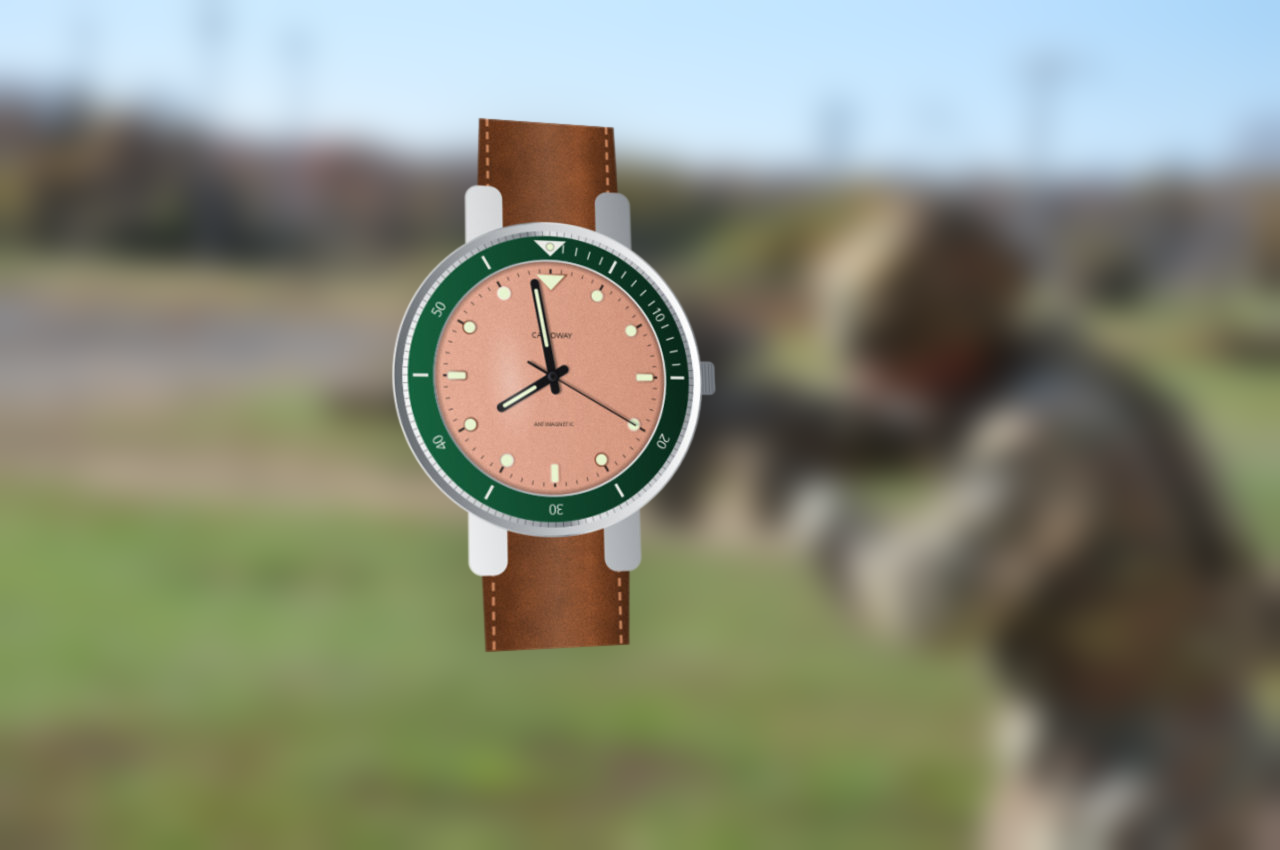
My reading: 7:58:20
